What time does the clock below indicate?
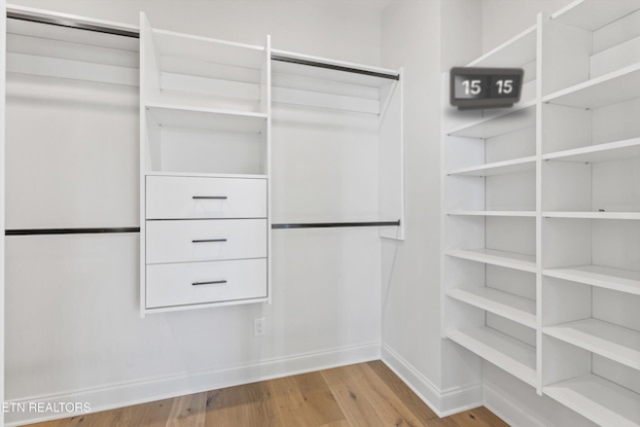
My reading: 15:15
